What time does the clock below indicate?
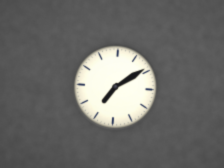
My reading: 7:09
